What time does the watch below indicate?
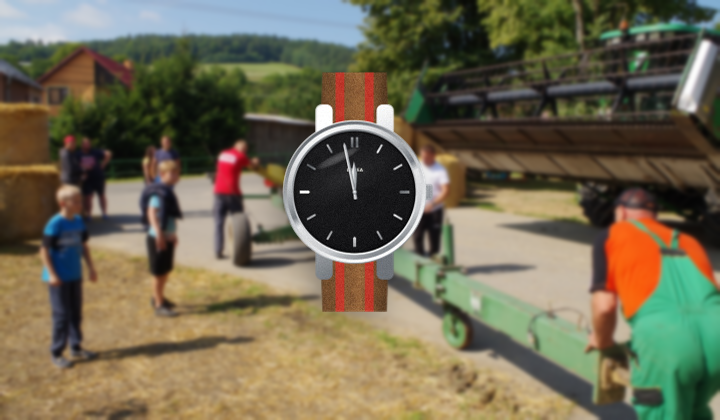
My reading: 11:58
